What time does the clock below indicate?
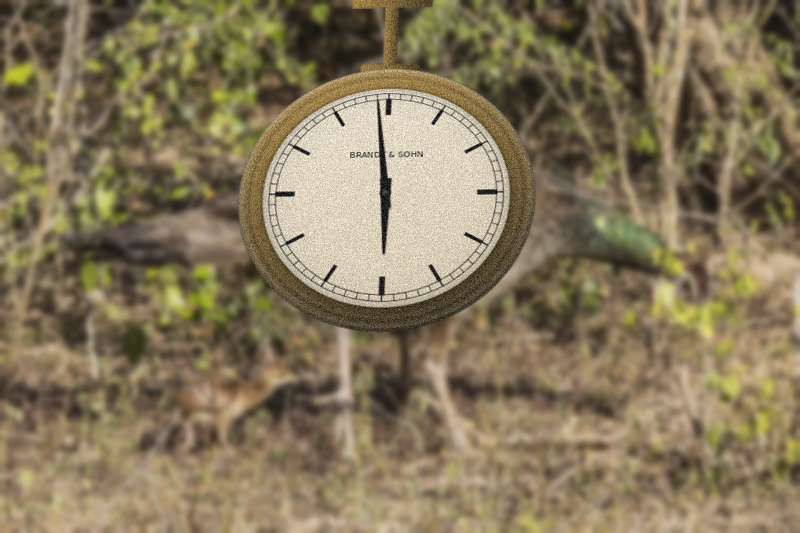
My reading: 5:59
